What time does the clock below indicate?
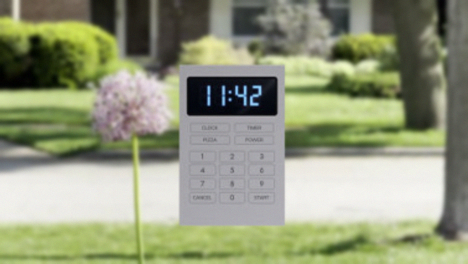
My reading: 11:42
